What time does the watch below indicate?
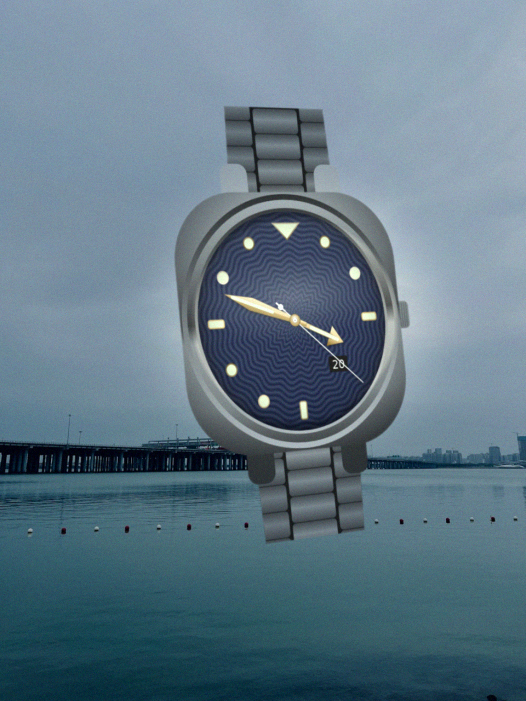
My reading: 3:48:22
